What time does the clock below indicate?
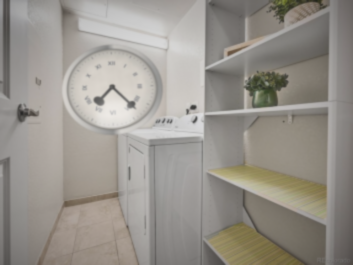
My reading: 7:23
